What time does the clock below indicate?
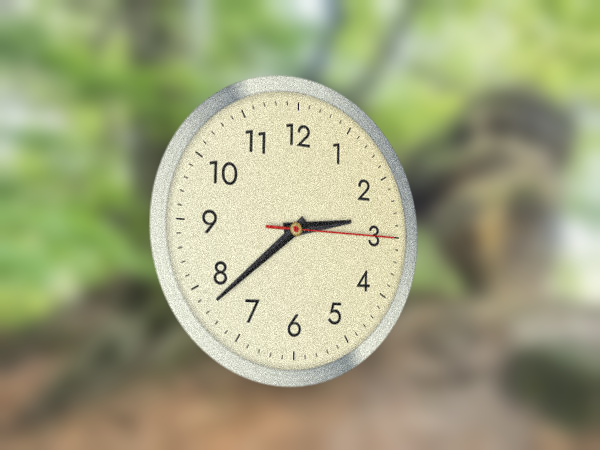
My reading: 2:38:15
